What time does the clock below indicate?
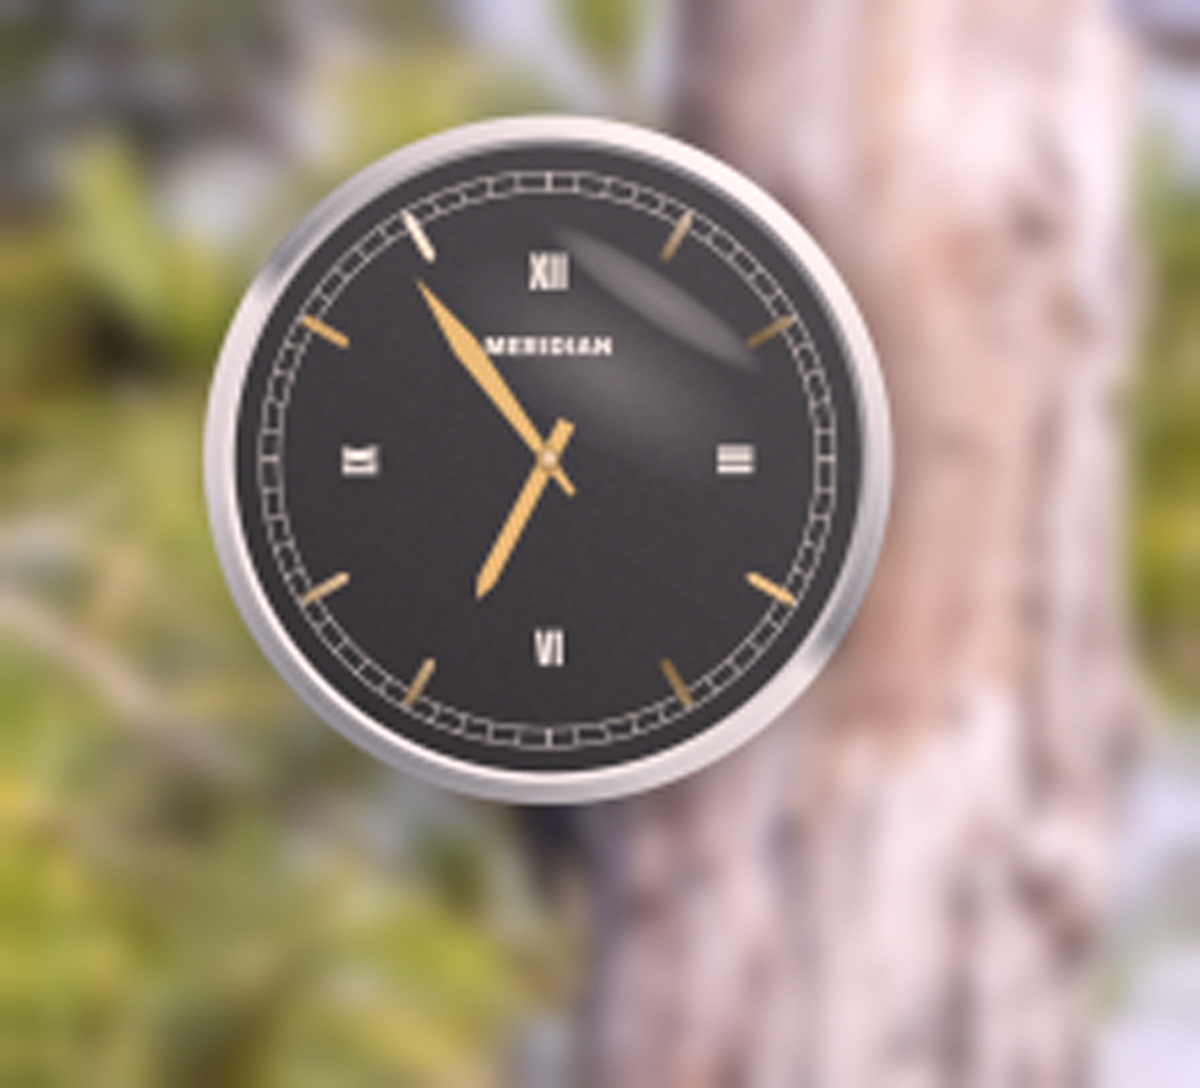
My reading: 6:54
